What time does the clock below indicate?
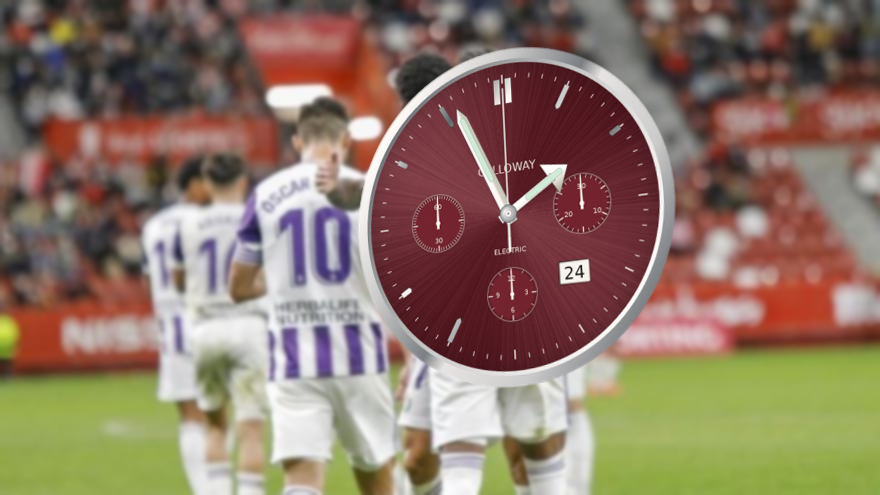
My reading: 1:56
